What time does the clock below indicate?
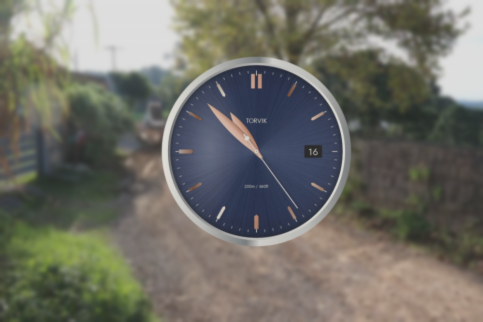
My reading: 10:52:24
